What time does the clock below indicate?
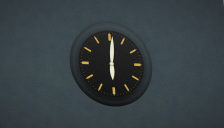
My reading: 6:01
